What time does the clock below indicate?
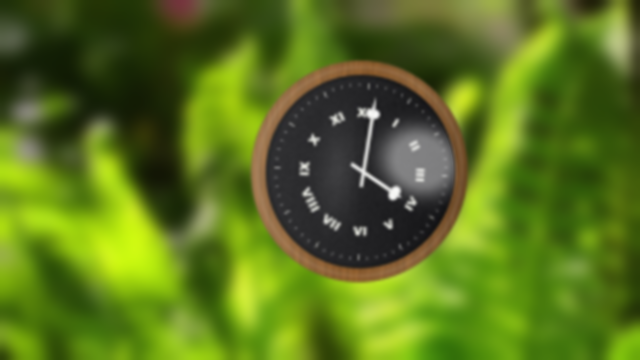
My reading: 4:01
